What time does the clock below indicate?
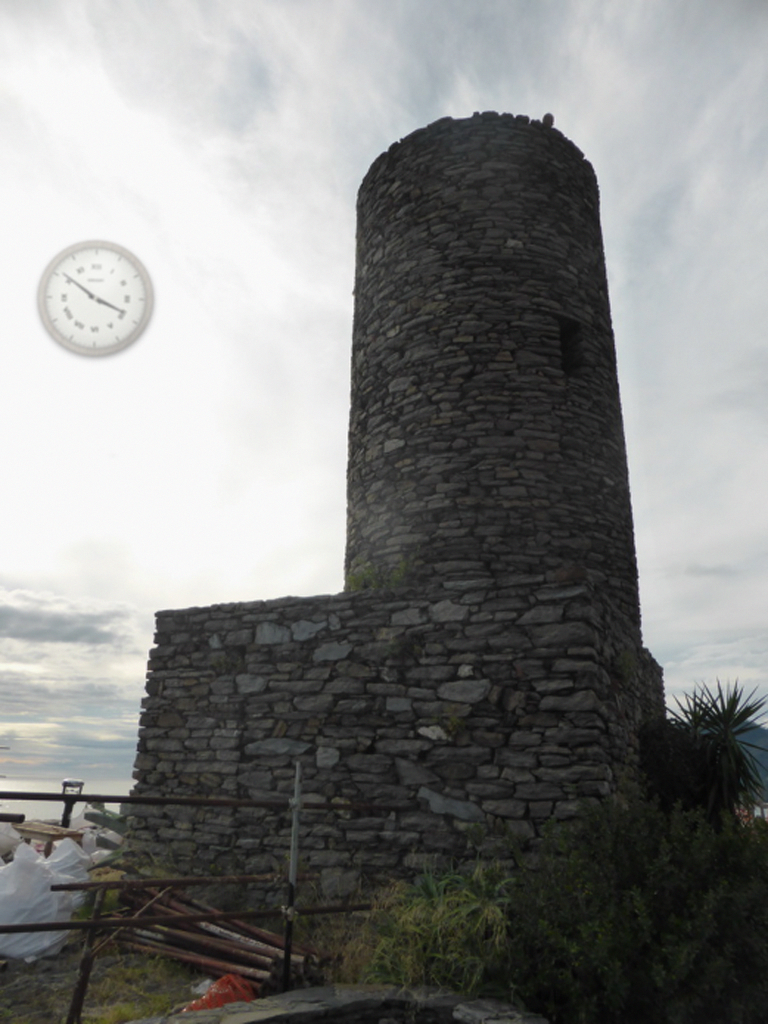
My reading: 3:51
